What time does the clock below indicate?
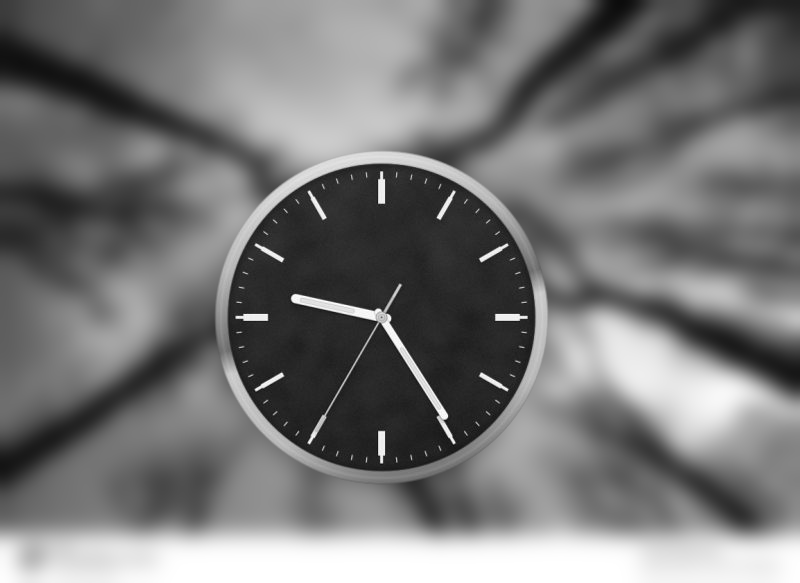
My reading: 9:24:35
